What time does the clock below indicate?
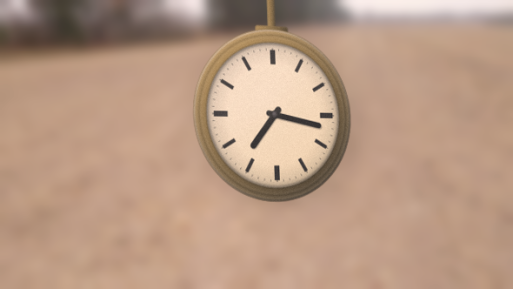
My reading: 7:17
